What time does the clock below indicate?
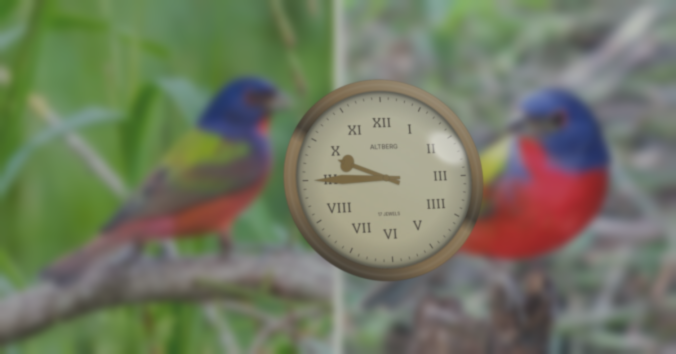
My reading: 9:45
